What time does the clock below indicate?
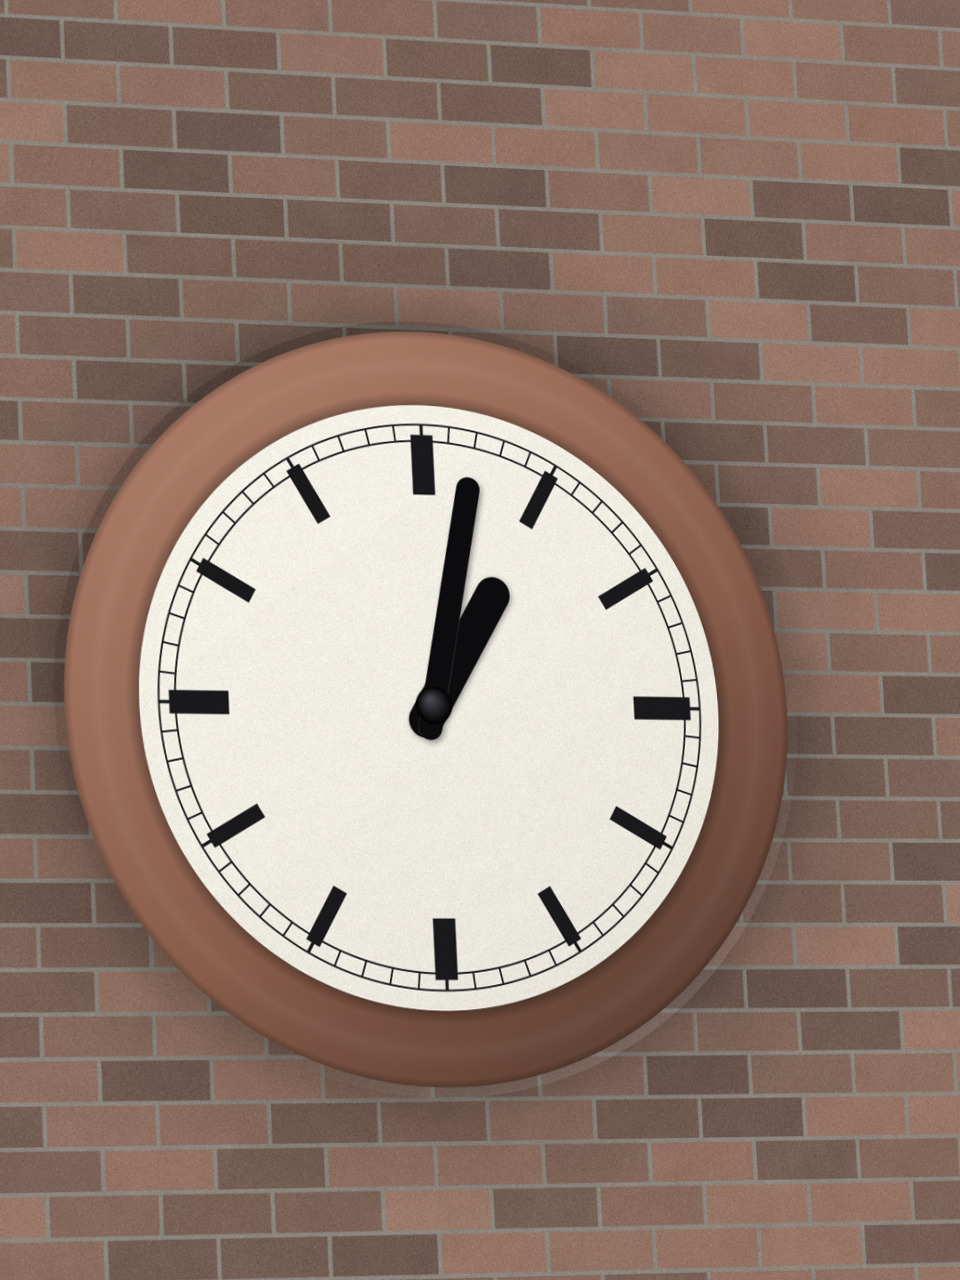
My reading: 1:02
